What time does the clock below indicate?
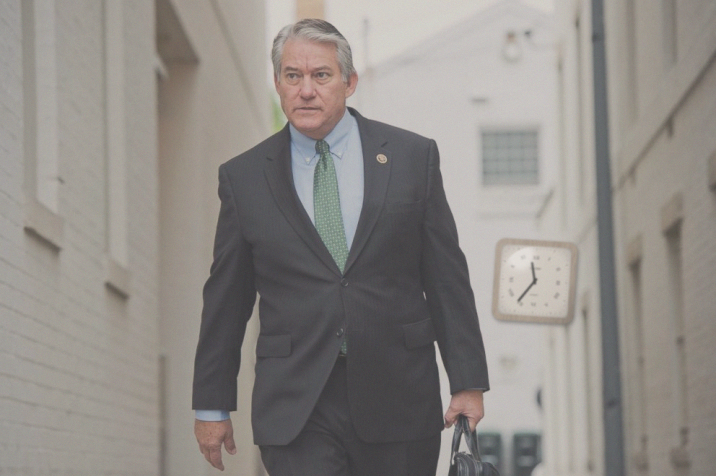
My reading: 11:36
